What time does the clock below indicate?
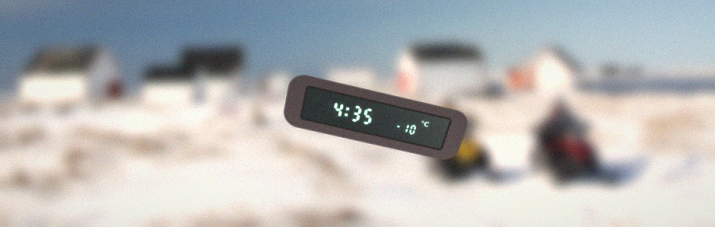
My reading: 4:35
